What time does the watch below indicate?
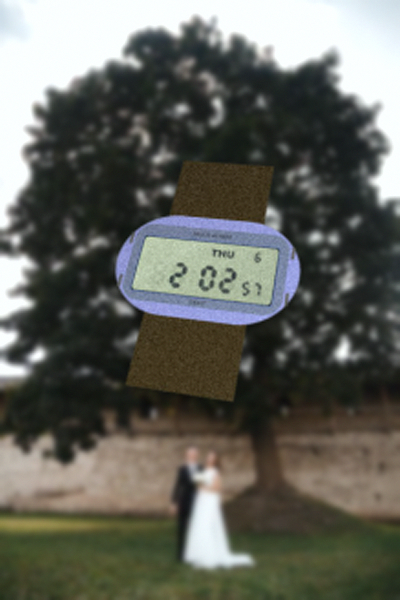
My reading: 2:02:57
